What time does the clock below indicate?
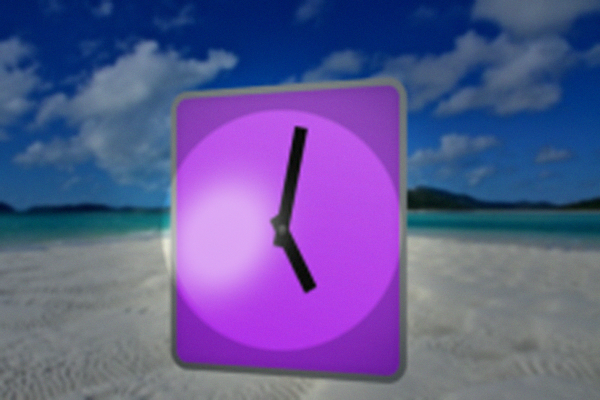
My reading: 5:02
